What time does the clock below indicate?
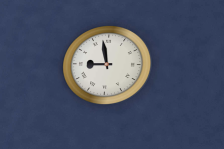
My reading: 8:58
